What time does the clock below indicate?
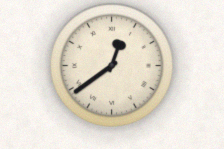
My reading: 12:39
